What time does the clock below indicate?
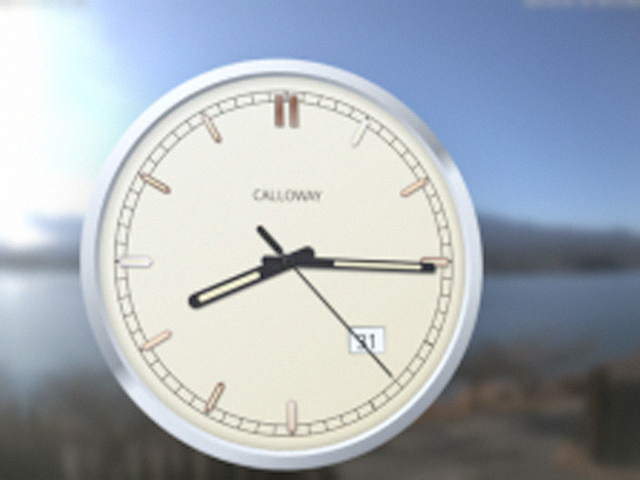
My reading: 8:15:23
